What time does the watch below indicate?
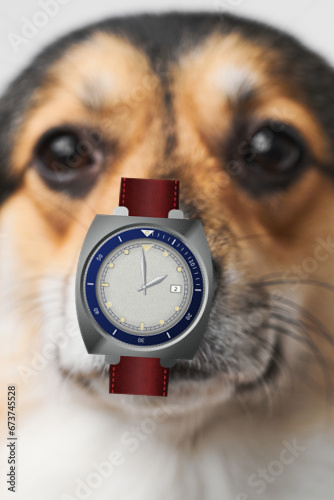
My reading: 1:59
